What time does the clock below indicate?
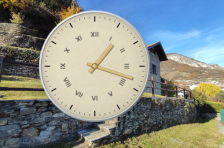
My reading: 1:18
